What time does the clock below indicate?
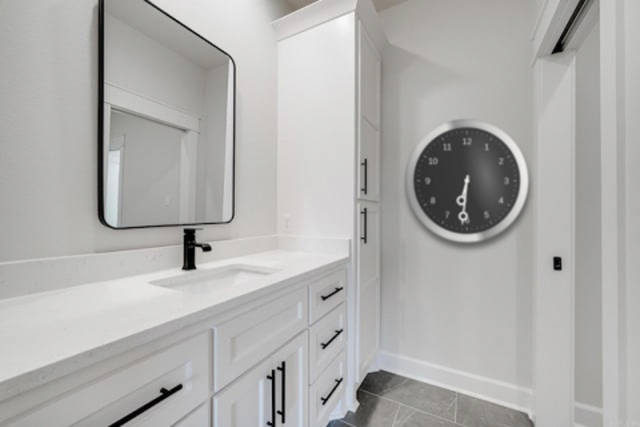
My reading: 6:31
